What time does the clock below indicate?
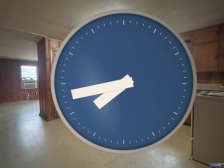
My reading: 7:43
